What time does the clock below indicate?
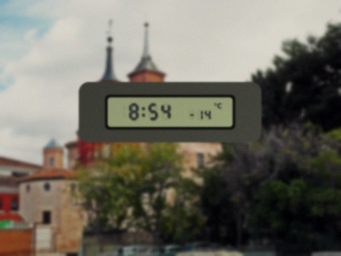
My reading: 8:54
